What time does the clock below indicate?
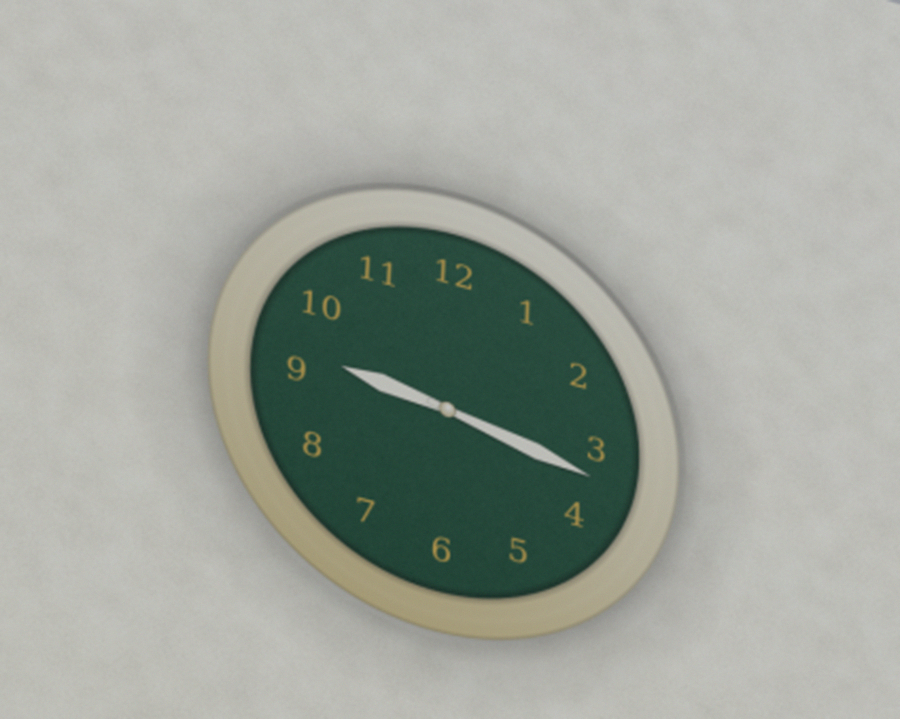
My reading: 9:17
